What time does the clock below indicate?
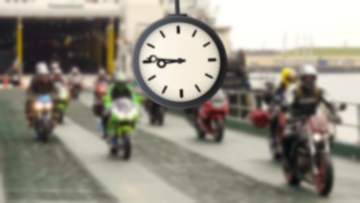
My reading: 8:46
